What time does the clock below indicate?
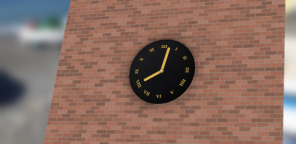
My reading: 8:02
